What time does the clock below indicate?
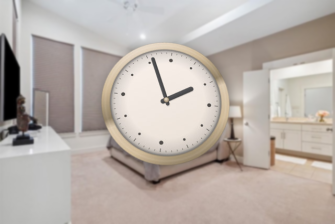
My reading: 1:56
